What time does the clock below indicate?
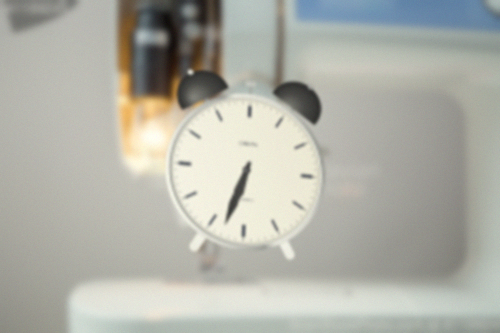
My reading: 6:33
